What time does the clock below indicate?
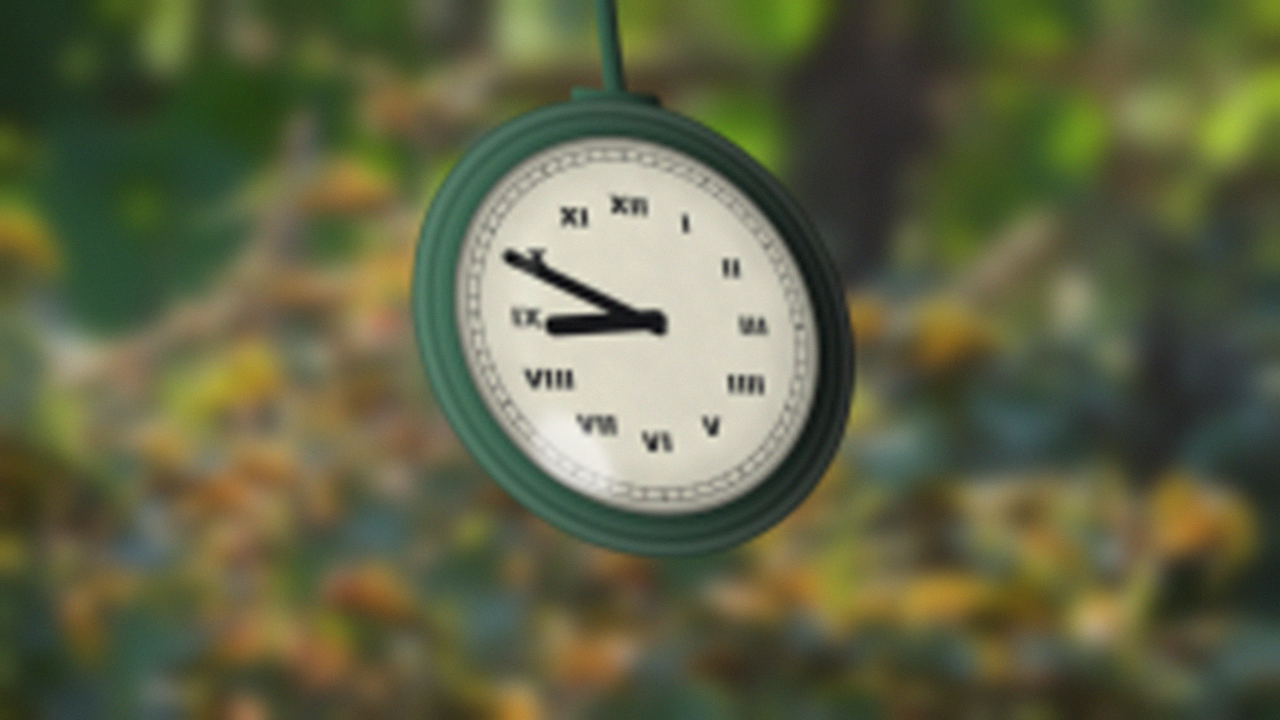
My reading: 8:49
